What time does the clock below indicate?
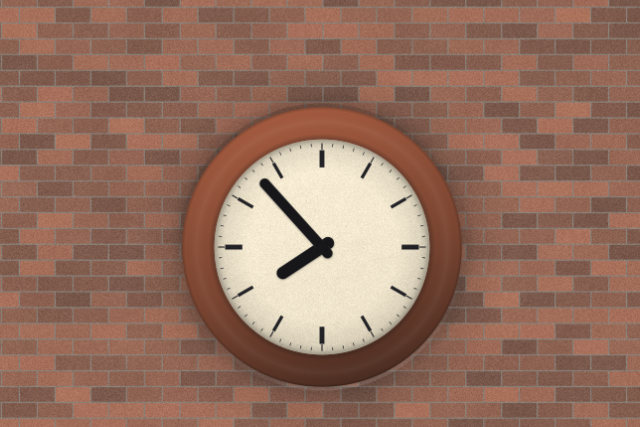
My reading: 7:53
